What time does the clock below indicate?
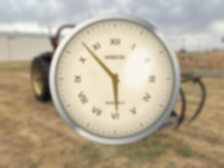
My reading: 5:53
